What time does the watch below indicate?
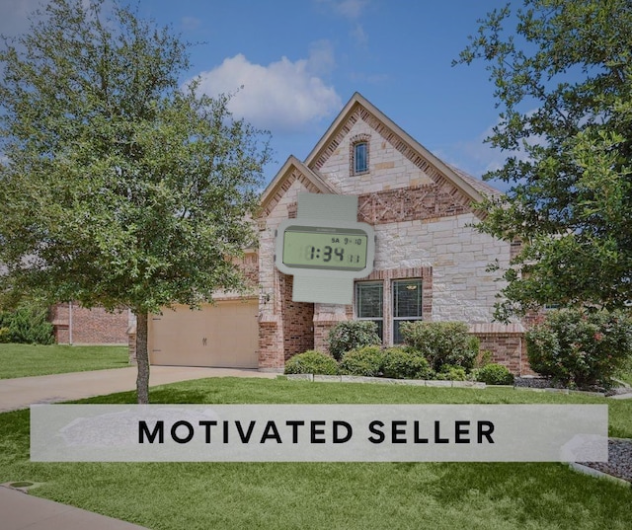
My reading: 1:34:11
